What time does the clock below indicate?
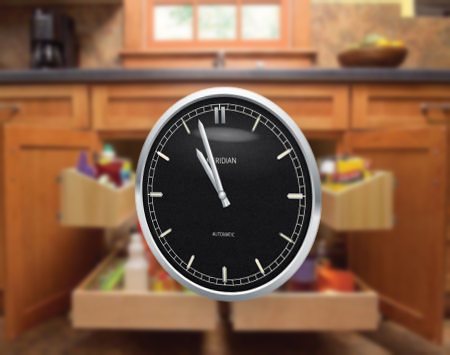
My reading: 10:57
